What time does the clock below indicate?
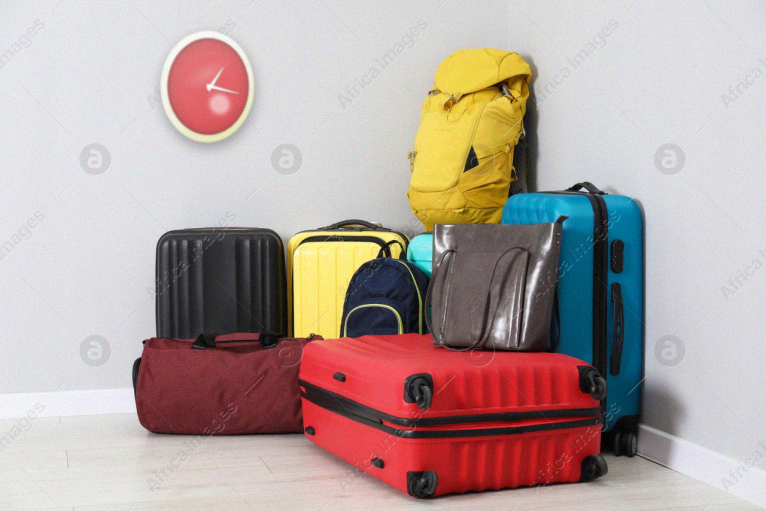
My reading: 1:17
